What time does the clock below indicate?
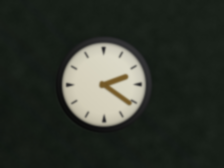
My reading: 2:21
